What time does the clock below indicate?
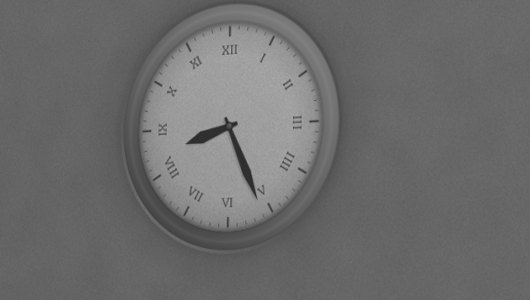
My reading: 8:26
